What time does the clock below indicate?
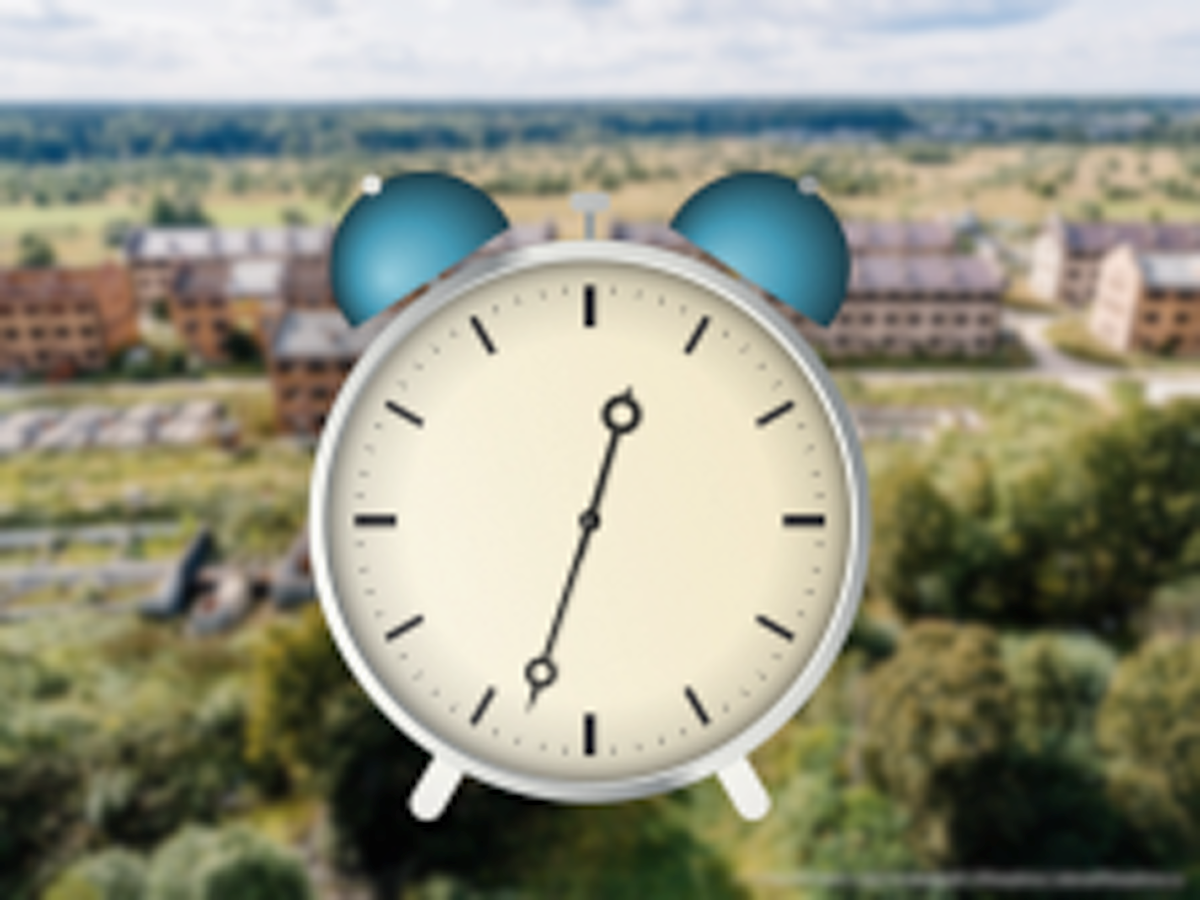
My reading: 12:33
